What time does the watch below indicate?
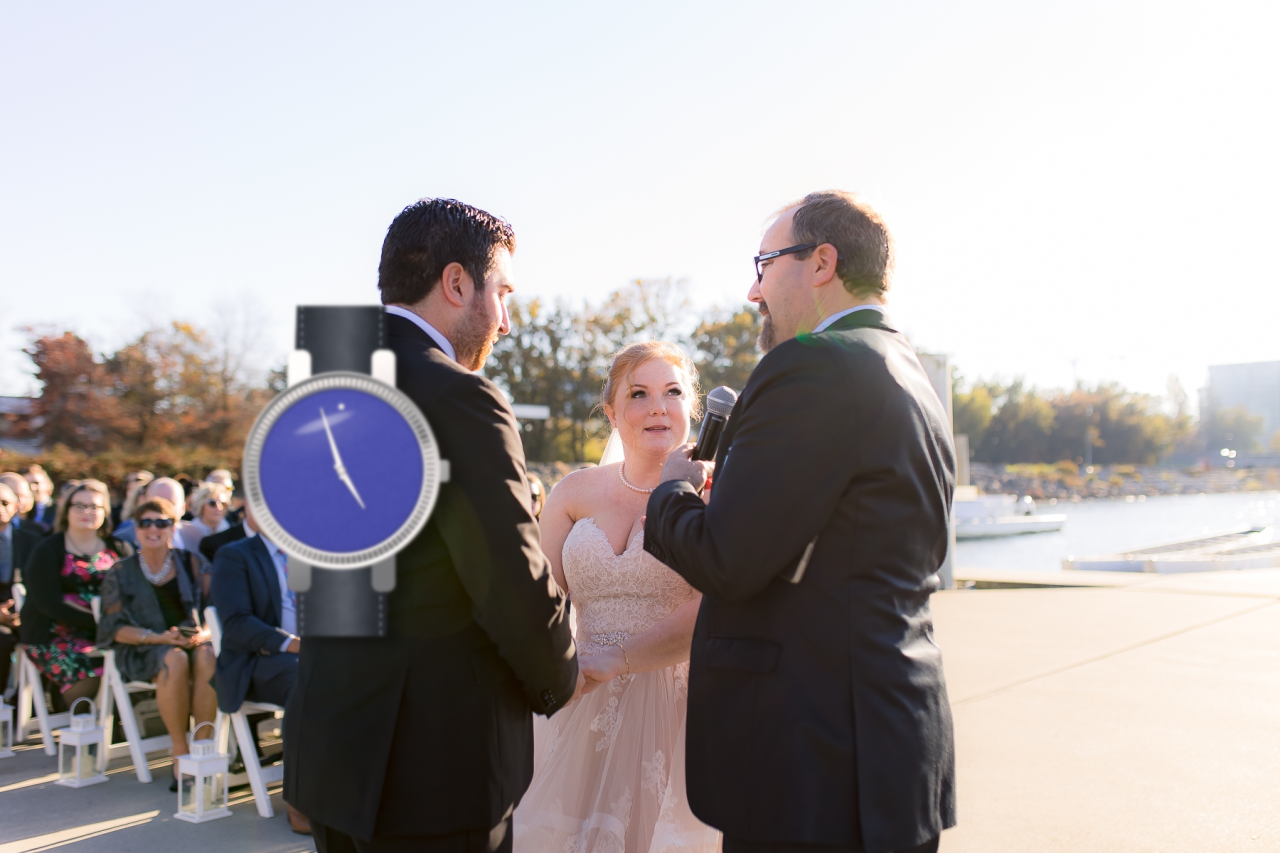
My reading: 4:57
